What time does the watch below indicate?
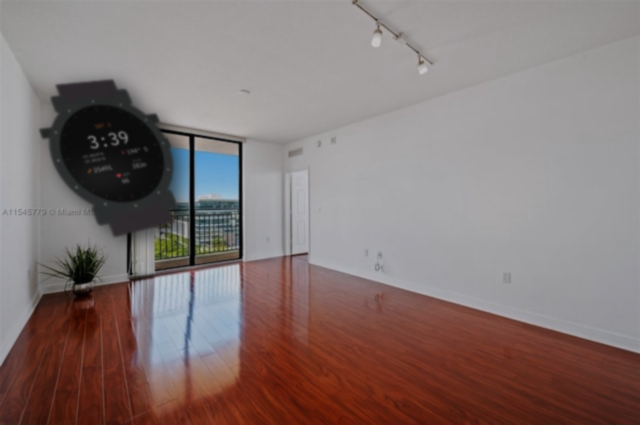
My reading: 3:39
